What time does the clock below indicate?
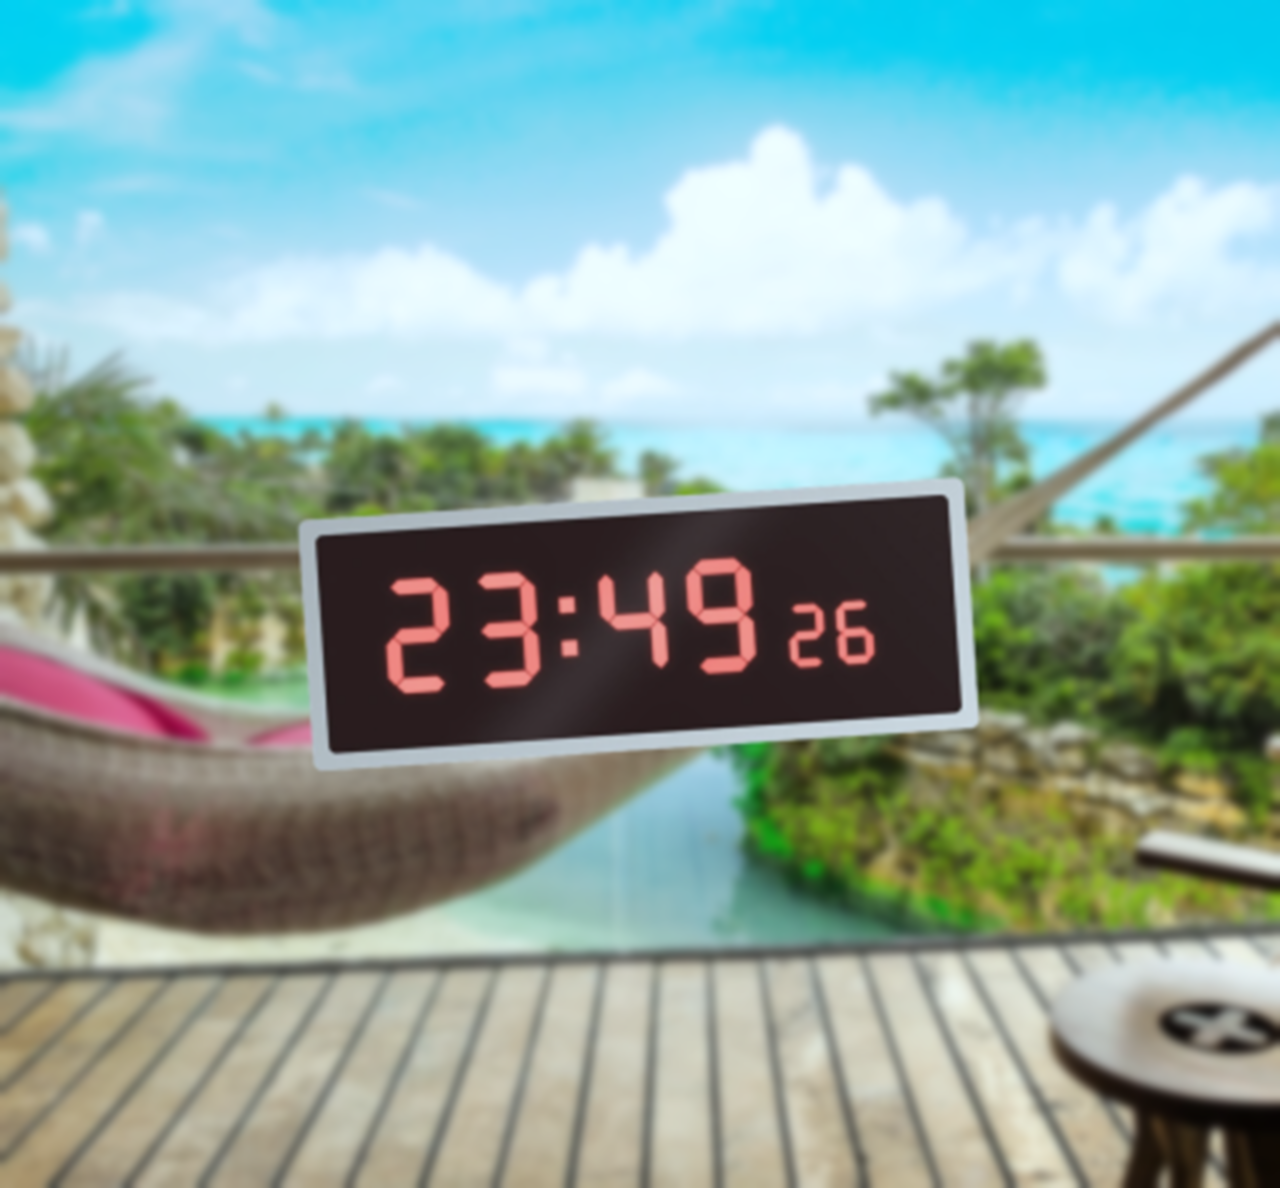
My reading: 23:49:26
